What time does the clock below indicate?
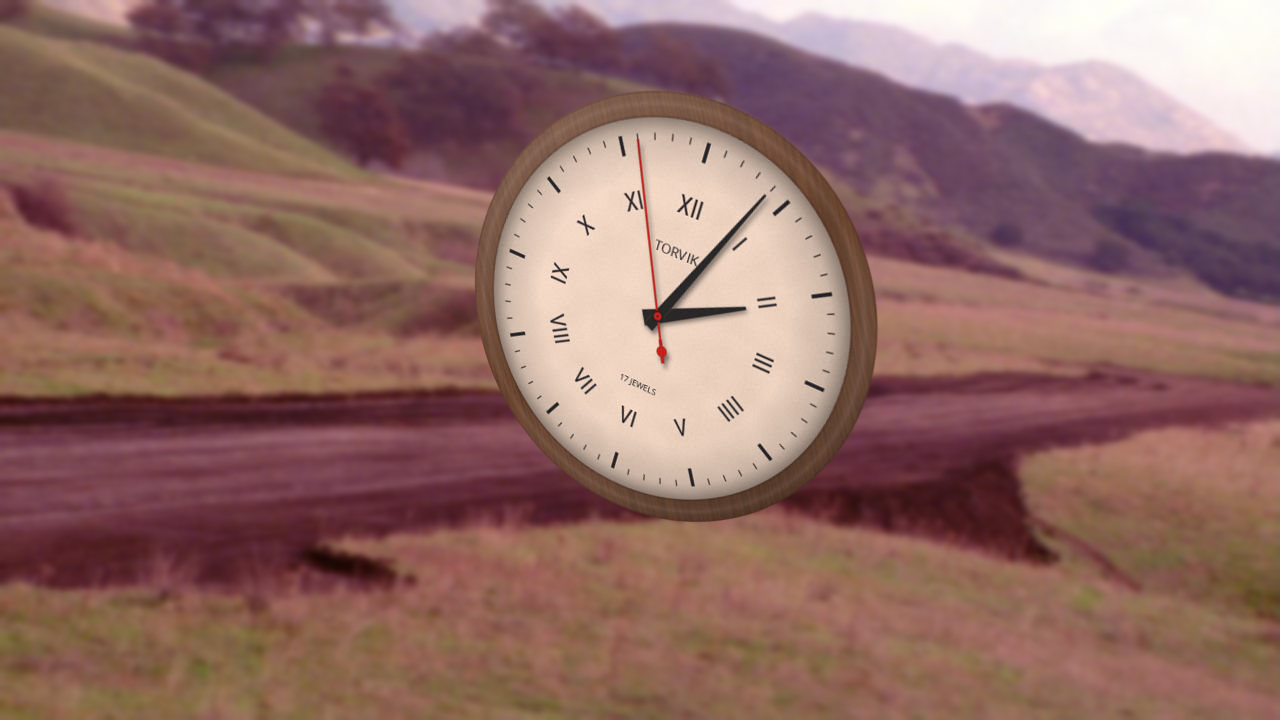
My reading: 2:03:56
